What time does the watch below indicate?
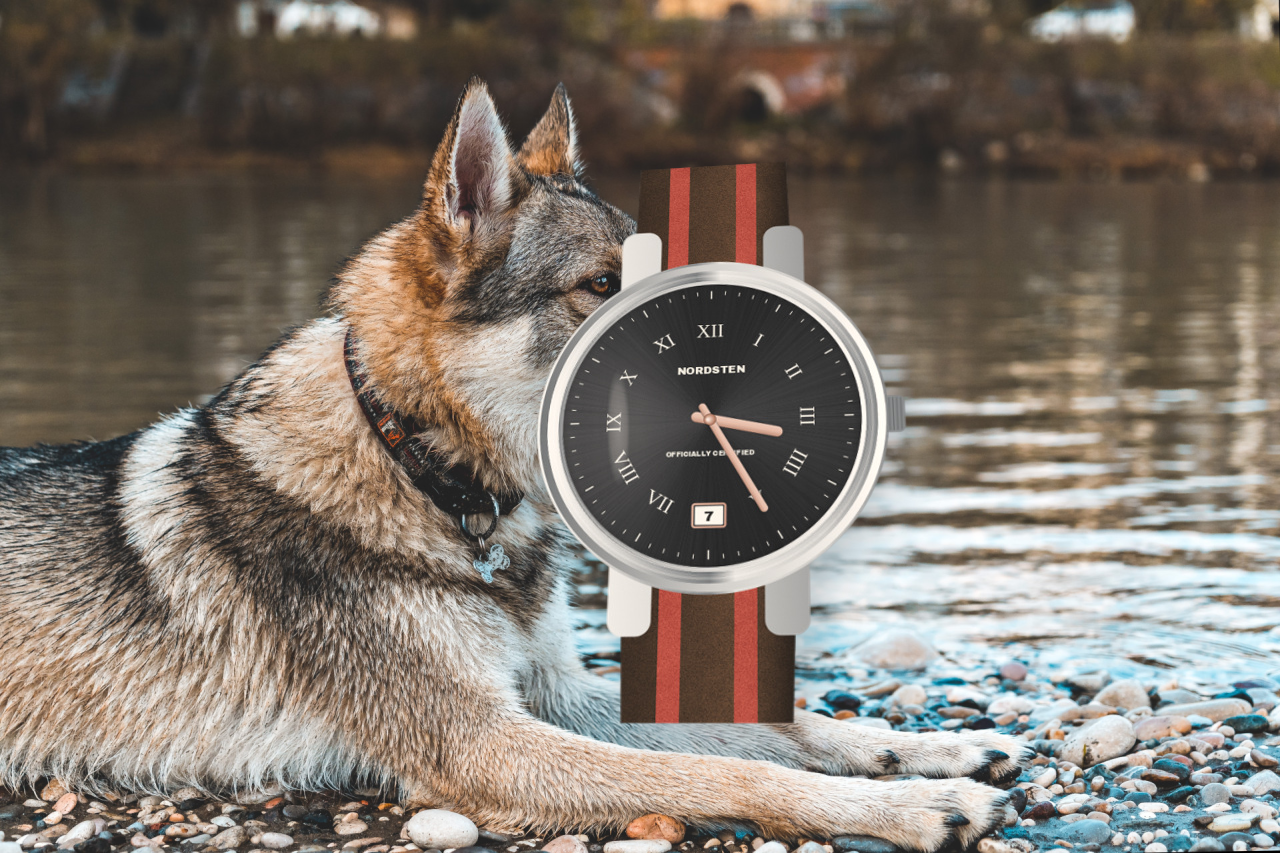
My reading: 3:25
